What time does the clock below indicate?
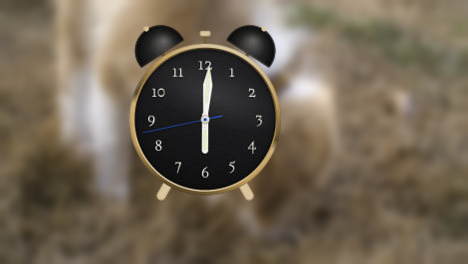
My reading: 6:00:43
